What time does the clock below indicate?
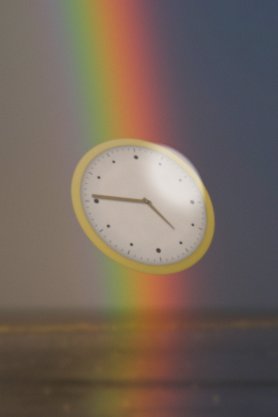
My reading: 4:46
